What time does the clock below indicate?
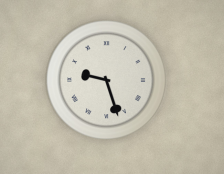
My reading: 9:27
